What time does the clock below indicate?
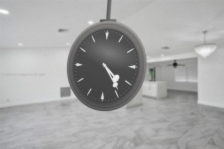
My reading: 4:24
